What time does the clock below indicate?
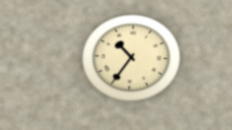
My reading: 10:35
